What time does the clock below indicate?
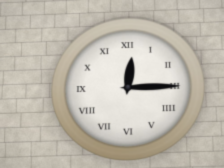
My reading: 12:15
